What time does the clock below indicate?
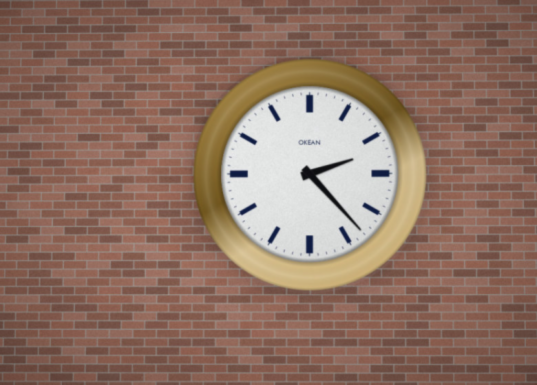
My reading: 2:23
